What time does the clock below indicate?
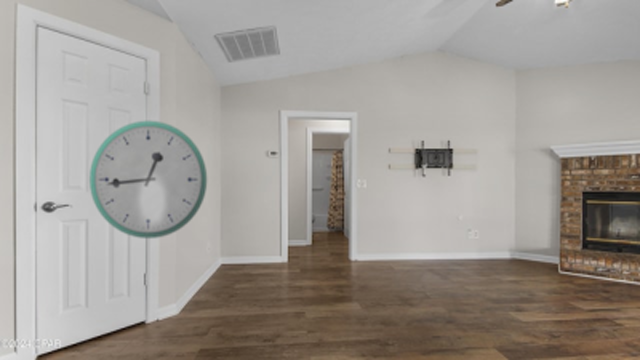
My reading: 12:44
